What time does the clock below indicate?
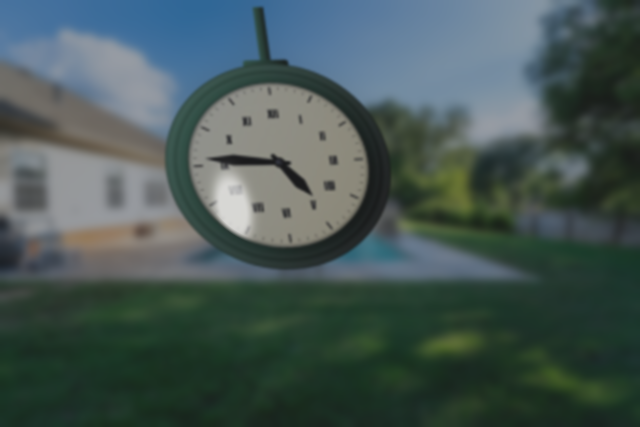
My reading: 4:46
